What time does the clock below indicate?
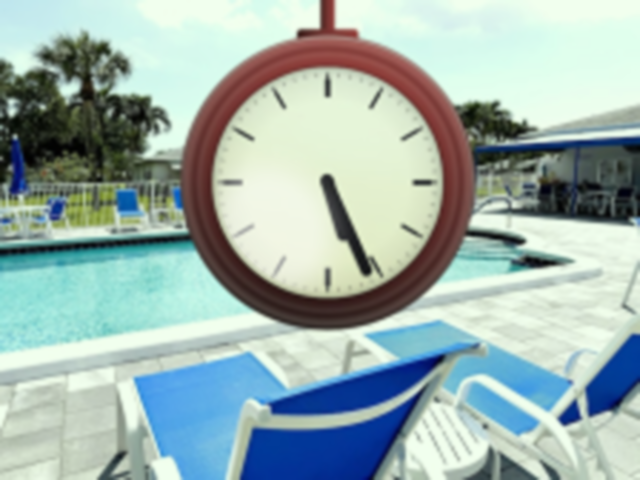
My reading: 5:26
